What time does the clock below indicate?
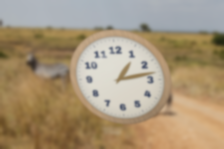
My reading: 1:13
